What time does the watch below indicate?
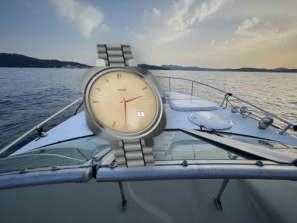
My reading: 2:31
